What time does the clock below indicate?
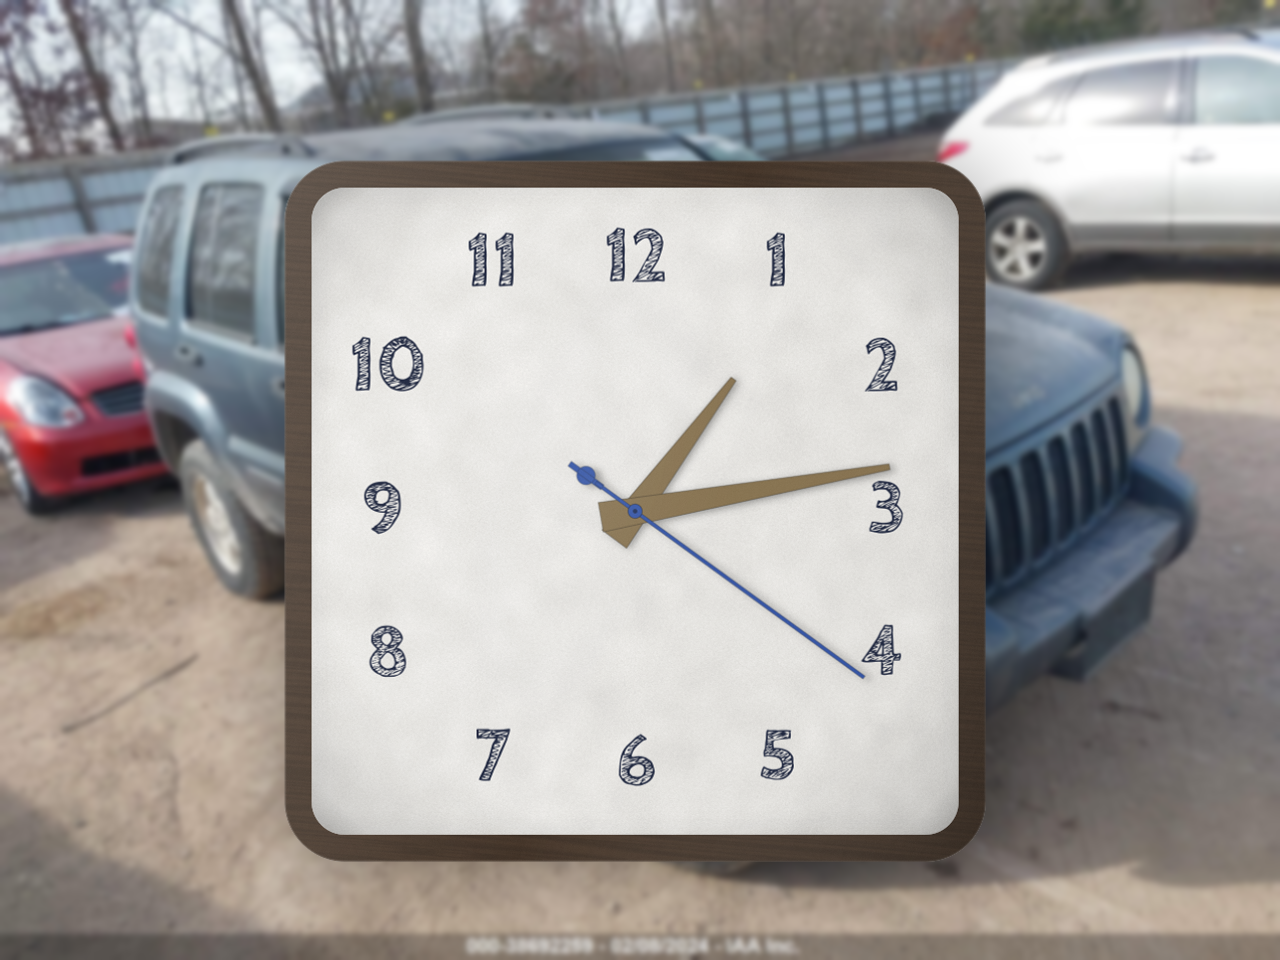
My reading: 1:13:21
